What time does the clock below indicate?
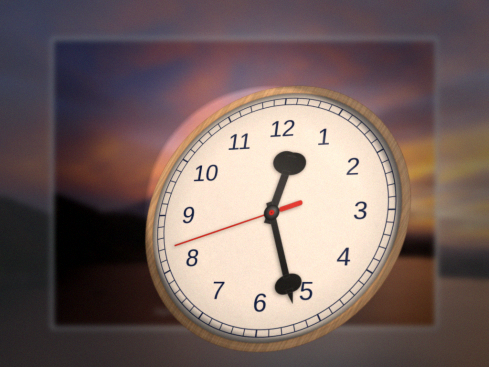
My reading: 12:26:42
